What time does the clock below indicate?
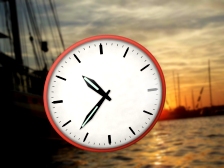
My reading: 10:37
